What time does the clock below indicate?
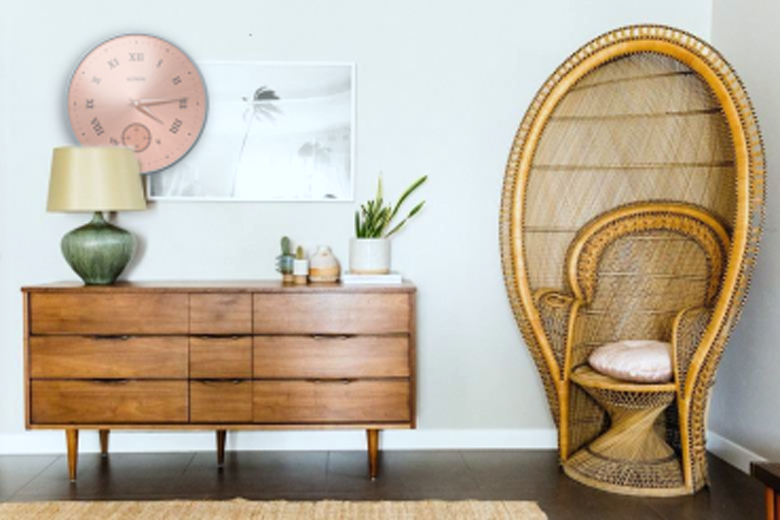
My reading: 4:14
